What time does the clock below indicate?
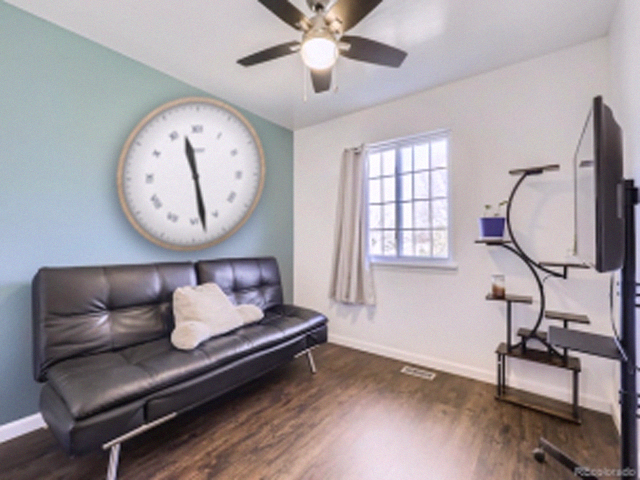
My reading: 11:28
